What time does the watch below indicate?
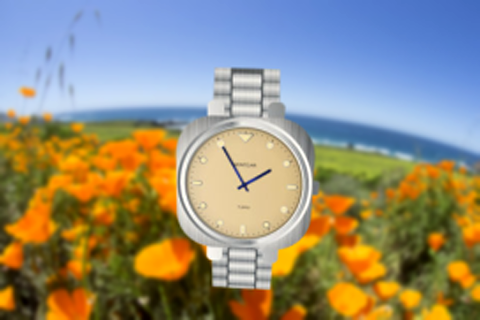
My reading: 1:55
